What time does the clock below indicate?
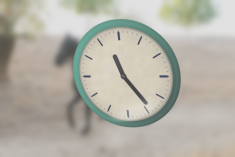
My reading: 11:24
